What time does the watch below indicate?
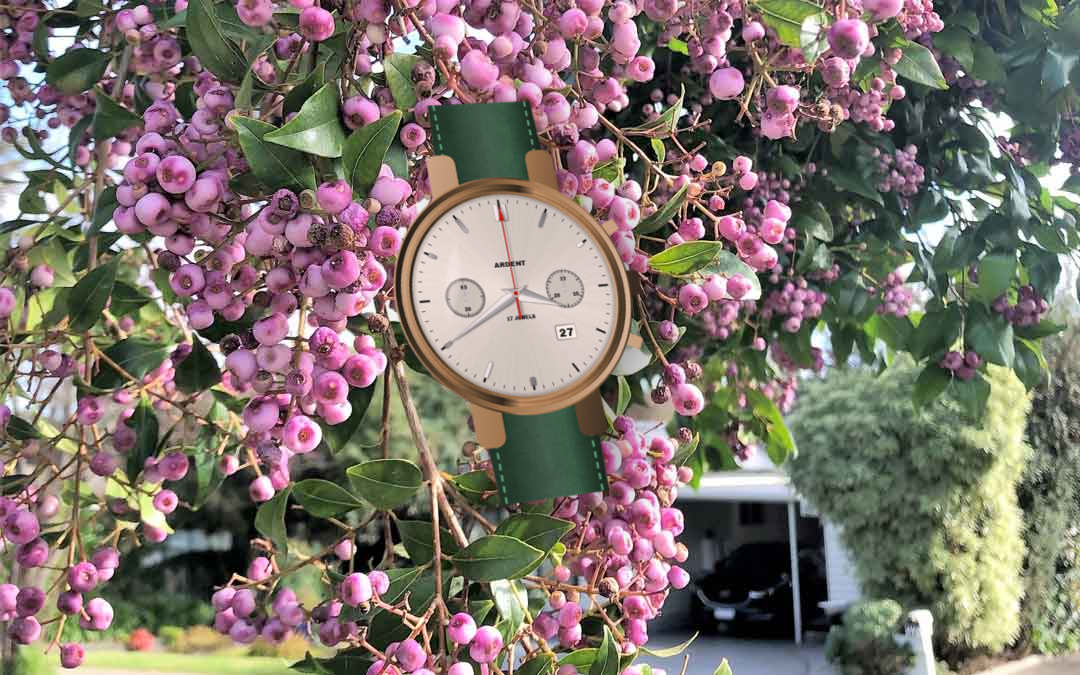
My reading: 3:40
